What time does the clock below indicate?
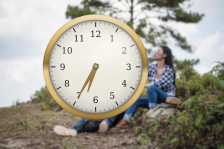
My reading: 6:35
